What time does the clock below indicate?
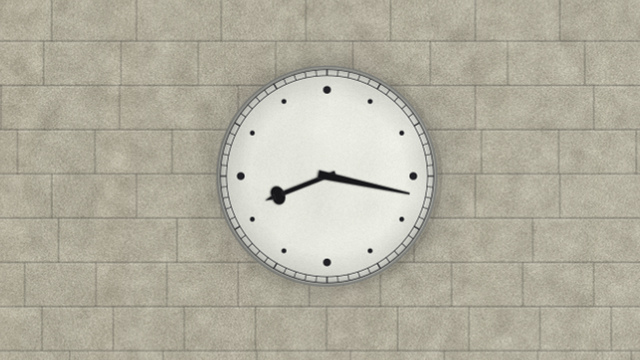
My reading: 8:17
